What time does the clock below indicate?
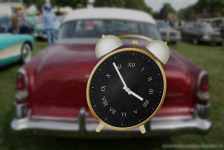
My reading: 3:54
